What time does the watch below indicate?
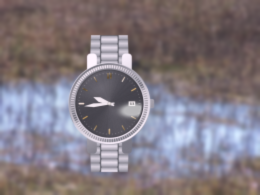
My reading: 9:44
